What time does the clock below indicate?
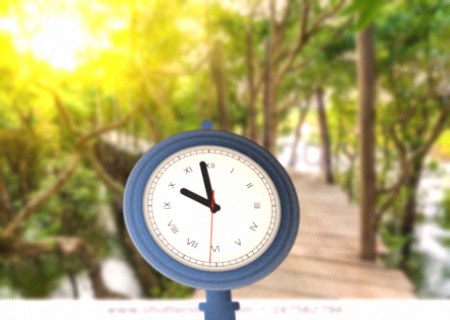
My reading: 9:58:31
